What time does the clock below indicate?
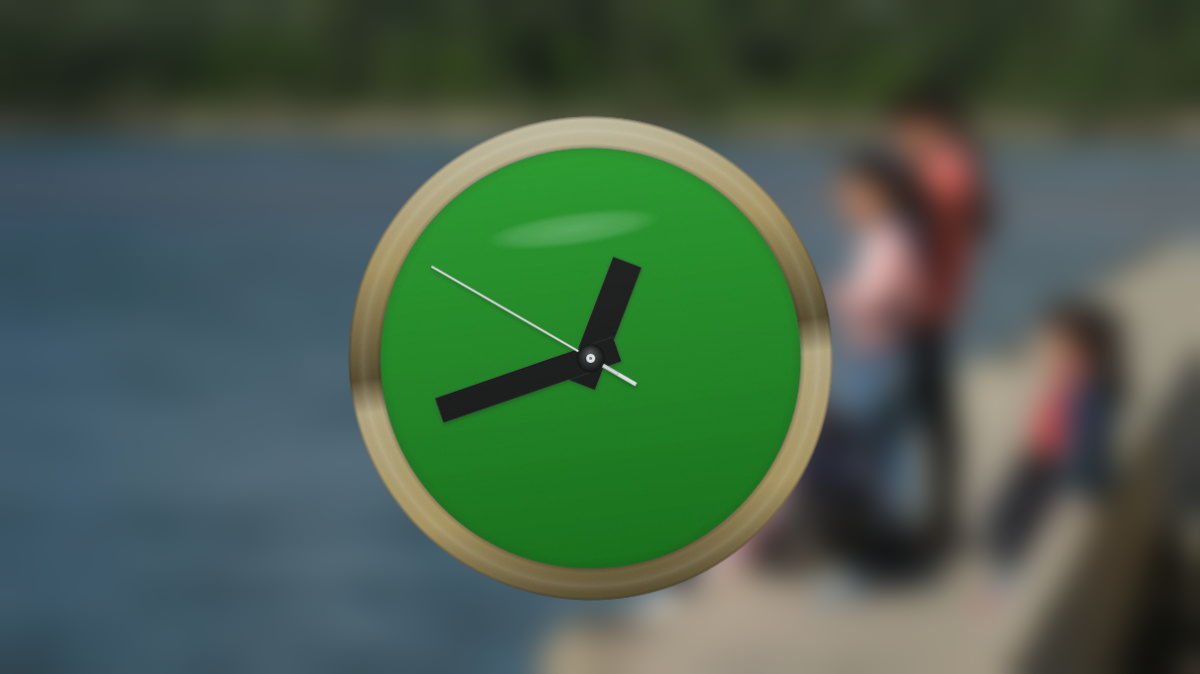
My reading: 12:41:50
